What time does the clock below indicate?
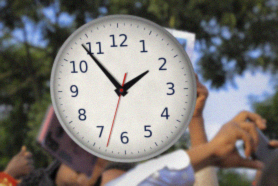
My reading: 1:53:33
